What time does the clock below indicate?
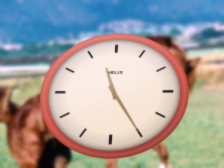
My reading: 11:25
